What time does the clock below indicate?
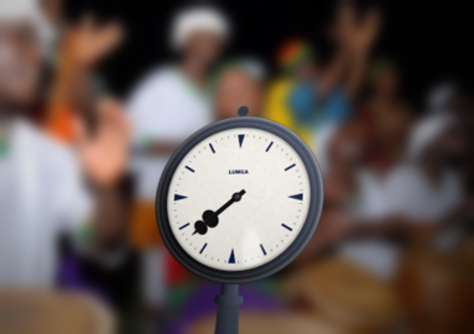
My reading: 7:38
